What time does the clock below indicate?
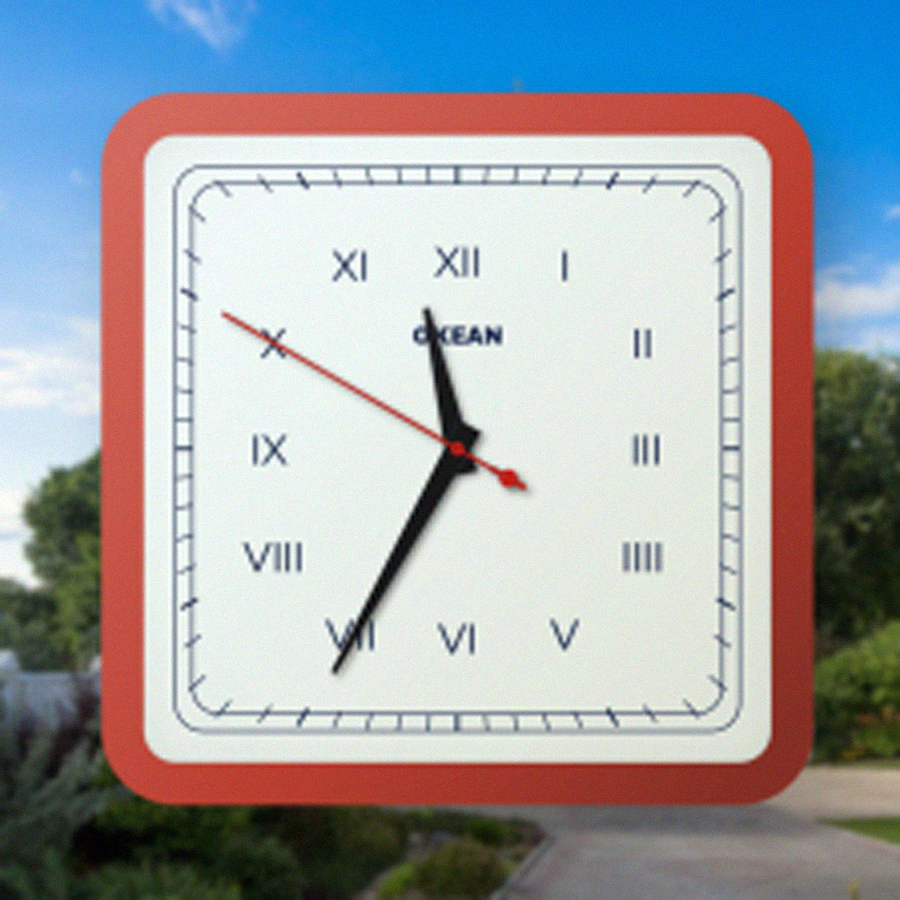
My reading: 11:34:50
